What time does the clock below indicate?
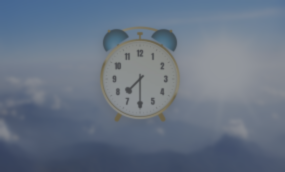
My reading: 7:30
